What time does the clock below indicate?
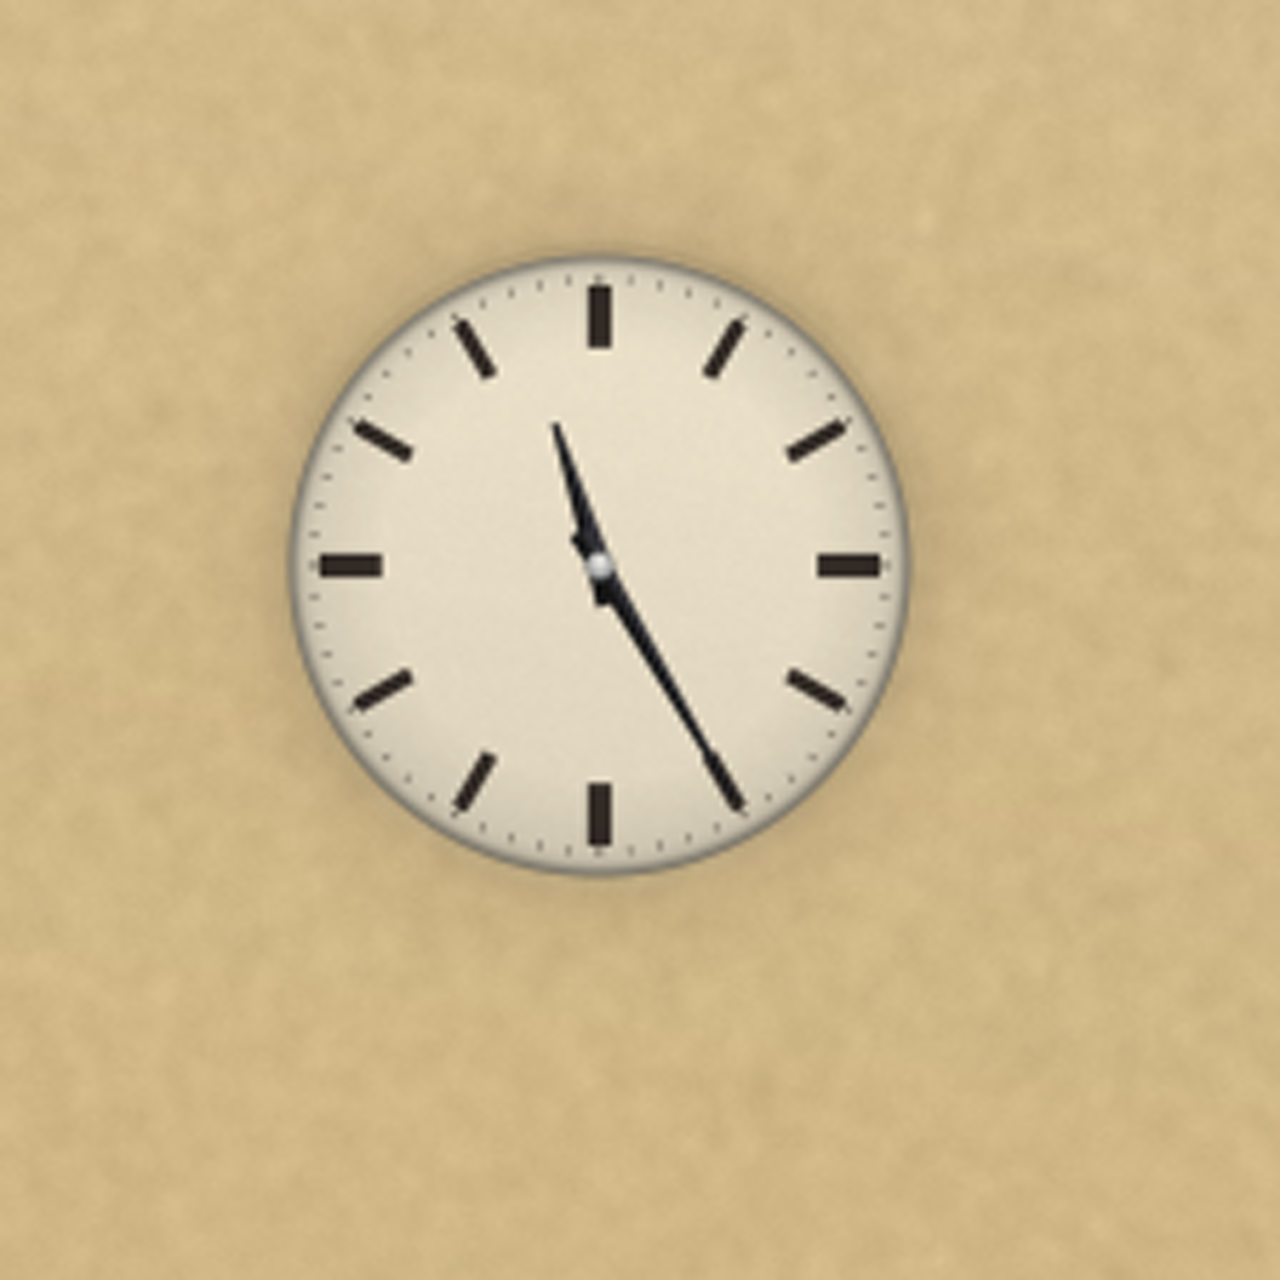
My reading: 11:25
